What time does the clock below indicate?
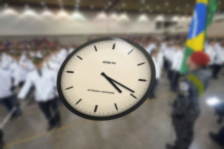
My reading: 4:19
